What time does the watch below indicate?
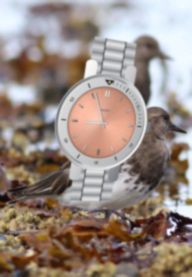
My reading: 8:56
